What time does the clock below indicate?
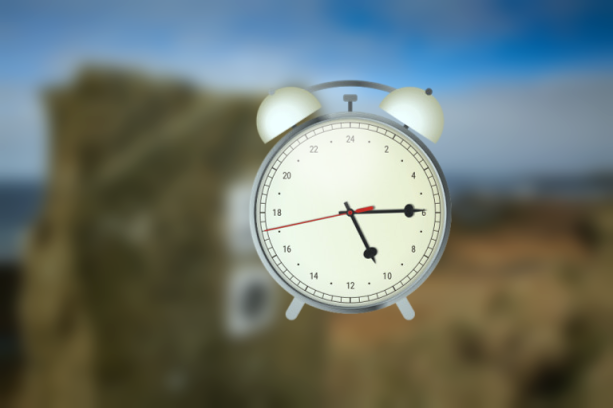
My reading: 10:14:43
